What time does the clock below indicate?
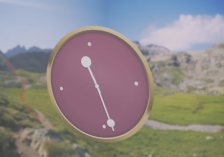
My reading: 11:28
